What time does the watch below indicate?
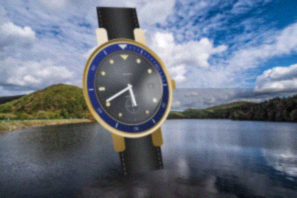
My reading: 5:41
